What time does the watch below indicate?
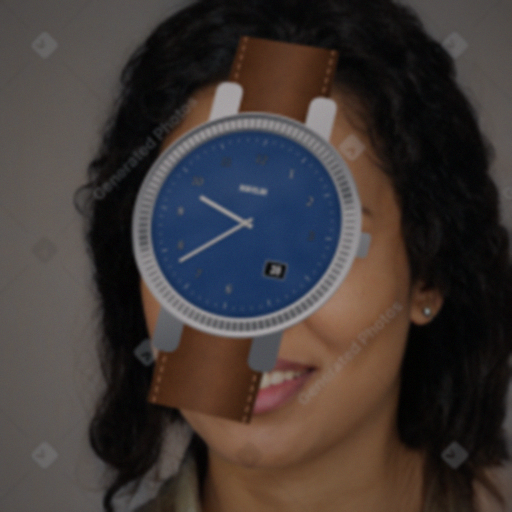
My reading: 9:38
